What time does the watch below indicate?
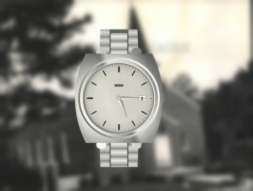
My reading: 5:15
